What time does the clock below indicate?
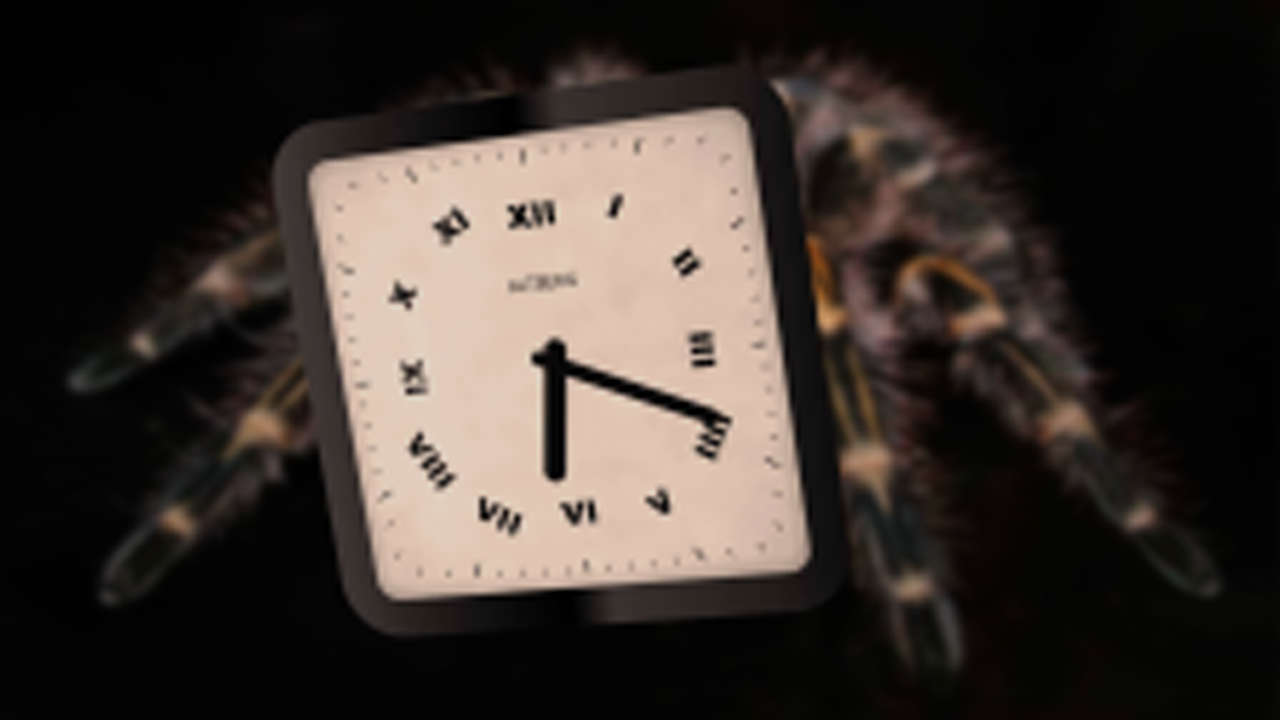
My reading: 6:19
